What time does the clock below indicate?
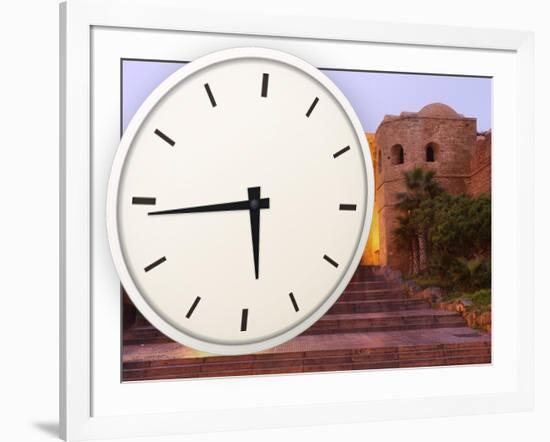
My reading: 5:44
